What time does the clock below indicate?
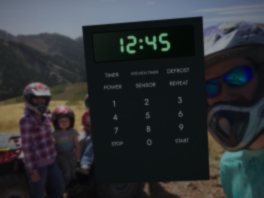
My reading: 12:45
